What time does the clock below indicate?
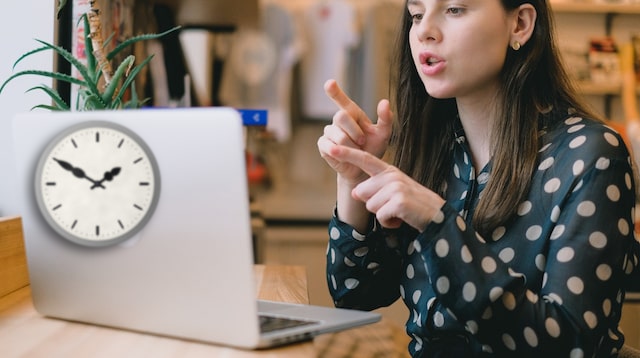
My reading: 1:50
